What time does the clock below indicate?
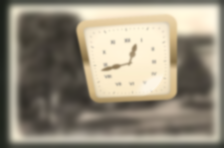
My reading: 12:43
